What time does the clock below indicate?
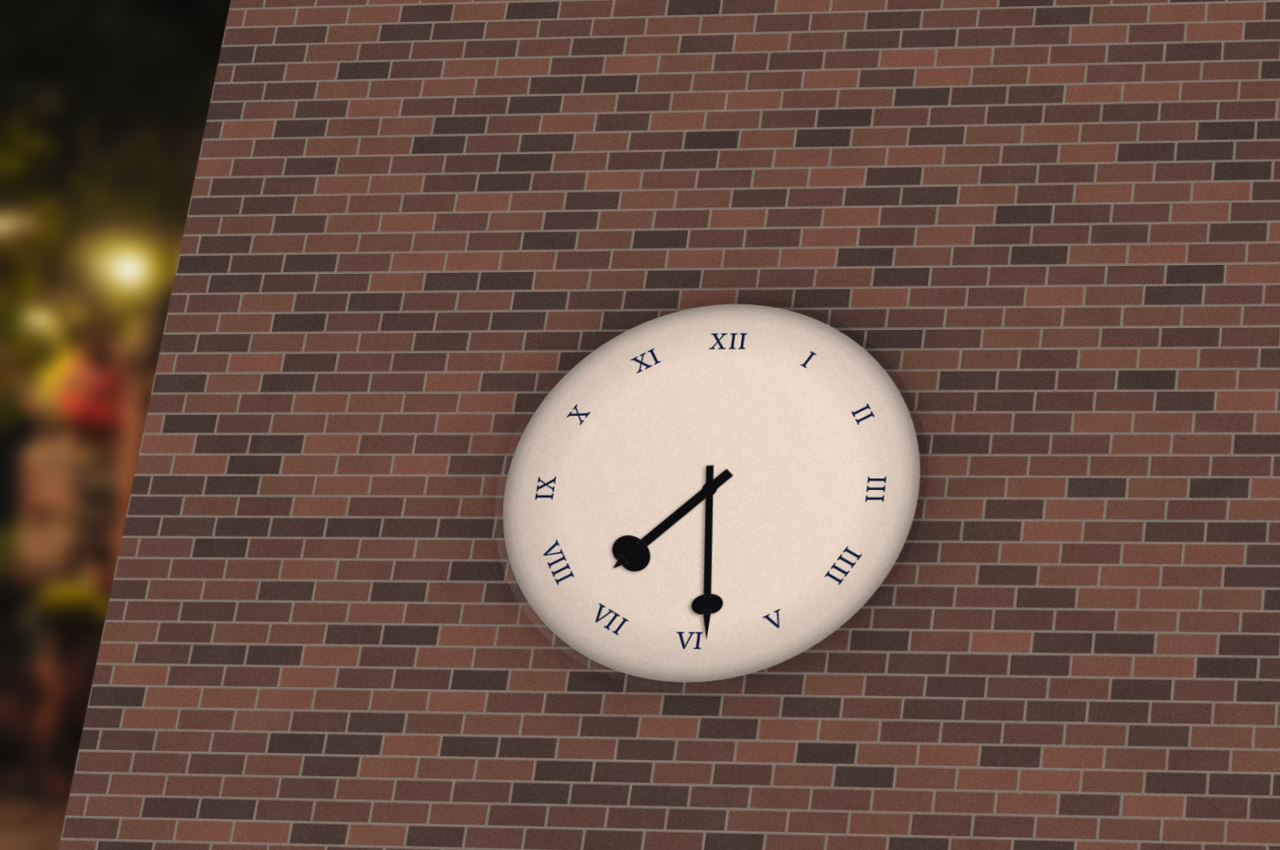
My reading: 7:29
